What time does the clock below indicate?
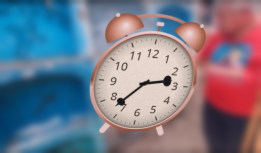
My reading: 2:37
